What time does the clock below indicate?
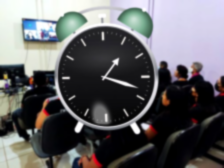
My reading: 1:18
